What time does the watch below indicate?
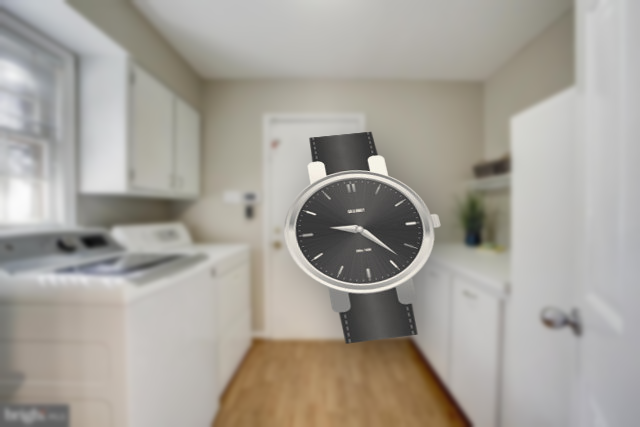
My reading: 9:23
